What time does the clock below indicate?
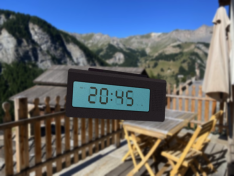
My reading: 20:45
